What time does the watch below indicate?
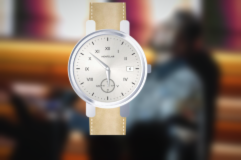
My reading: 5:52
